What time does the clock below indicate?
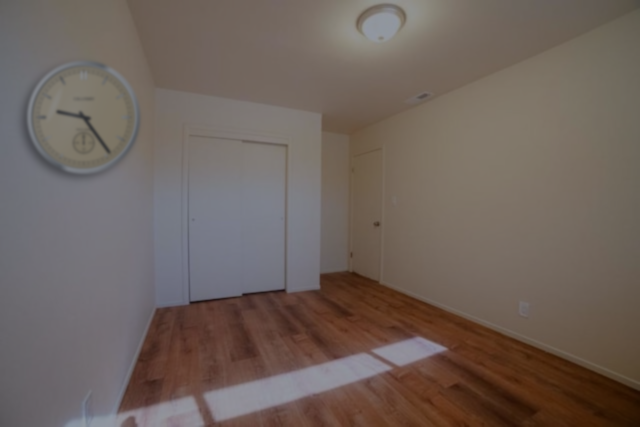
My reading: 9:24
